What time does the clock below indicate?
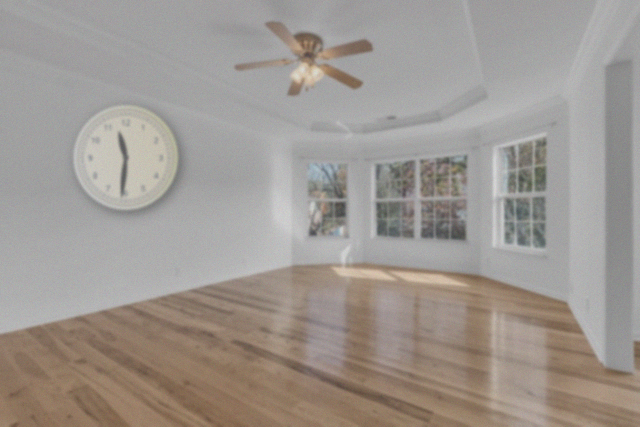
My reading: 11:31
